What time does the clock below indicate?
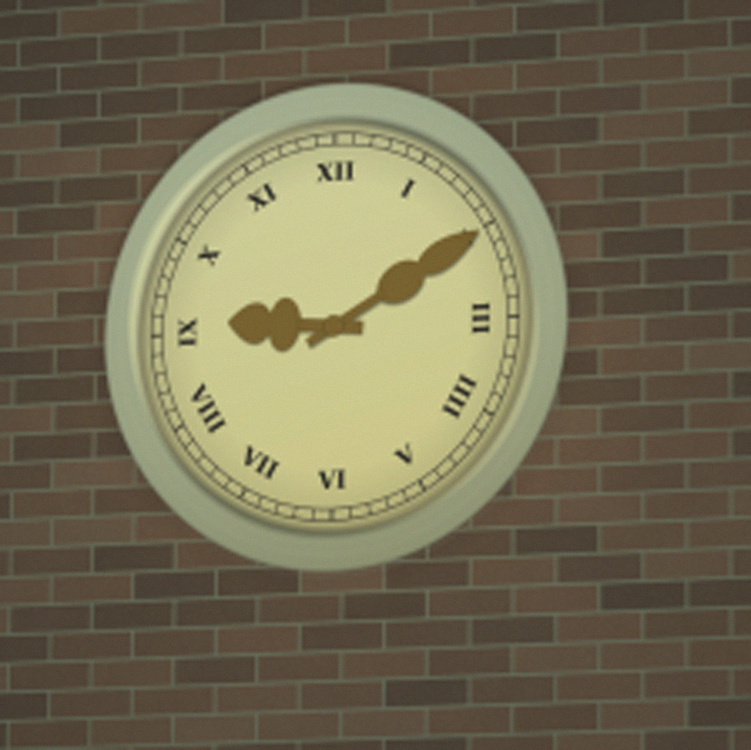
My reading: 9:10
